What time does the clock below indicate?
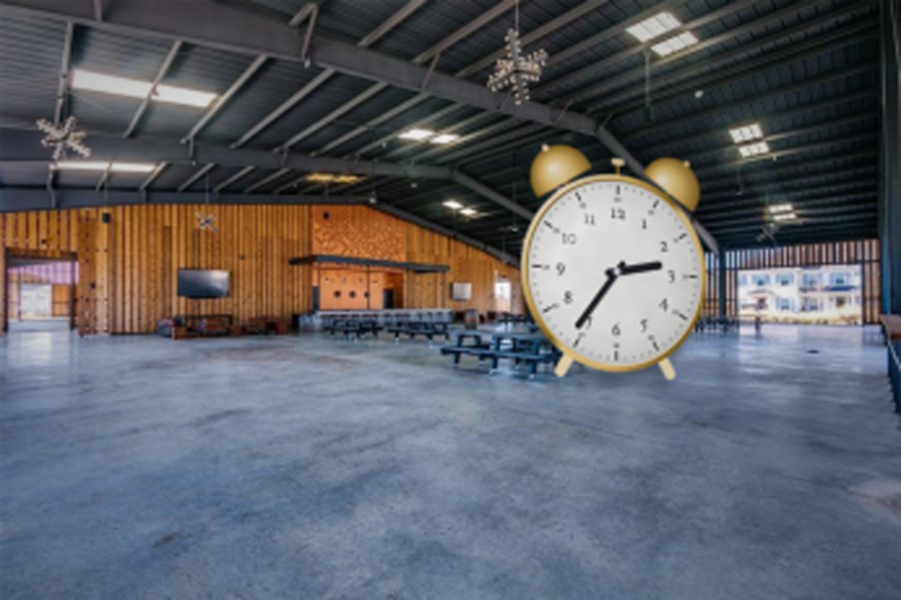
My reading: 2:36
